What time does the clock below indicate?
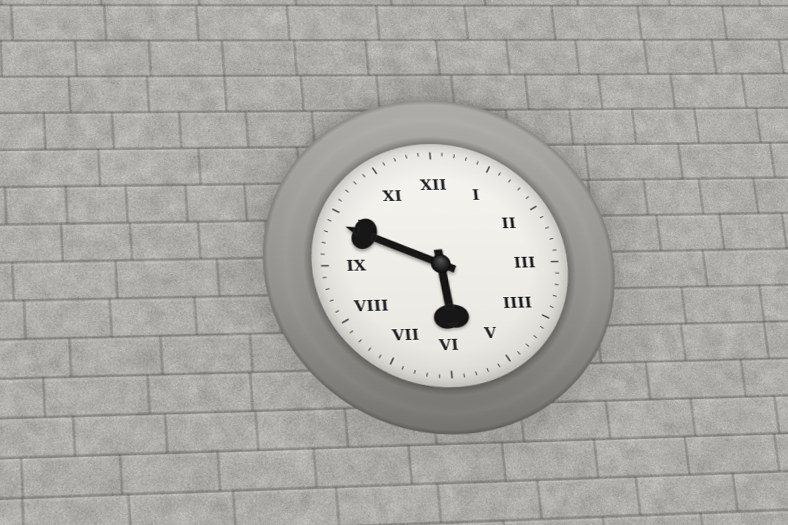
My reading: 5:49
